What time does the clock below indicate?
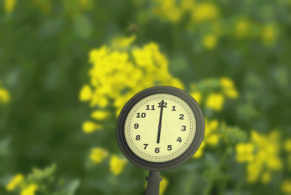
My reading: 6:00
